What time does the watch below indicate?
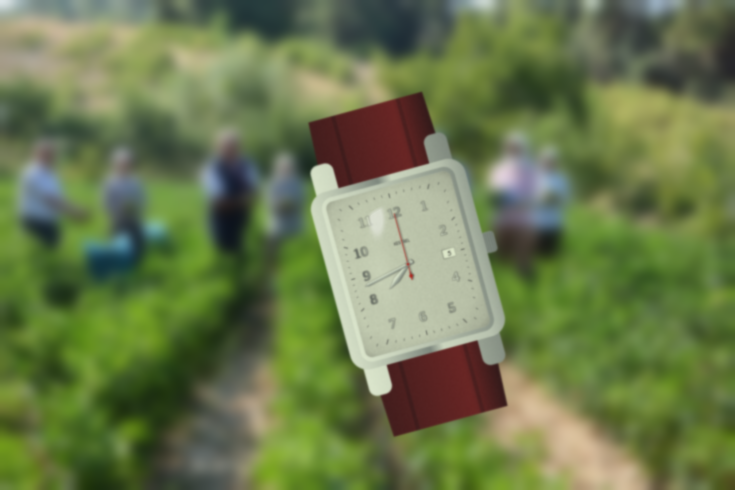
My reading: 7:43:00
